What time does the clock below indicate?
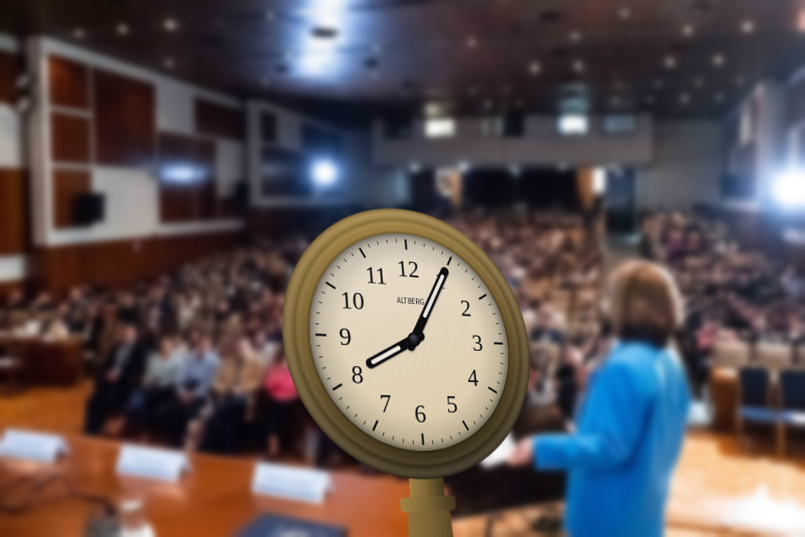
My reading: 8:05
